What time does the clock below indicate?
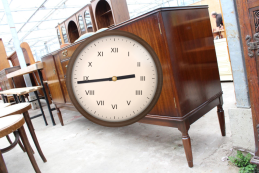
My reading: 2:44
